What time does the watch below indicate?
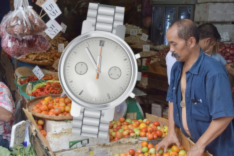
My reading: 11:54
